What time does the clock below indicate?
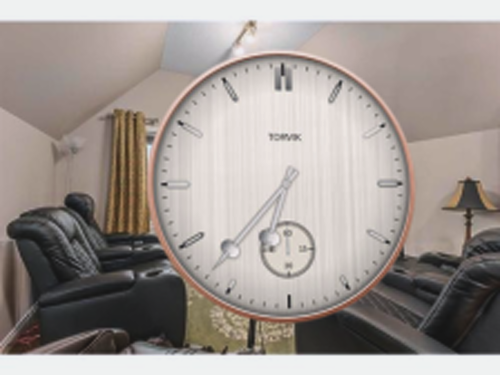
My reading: 6:37
